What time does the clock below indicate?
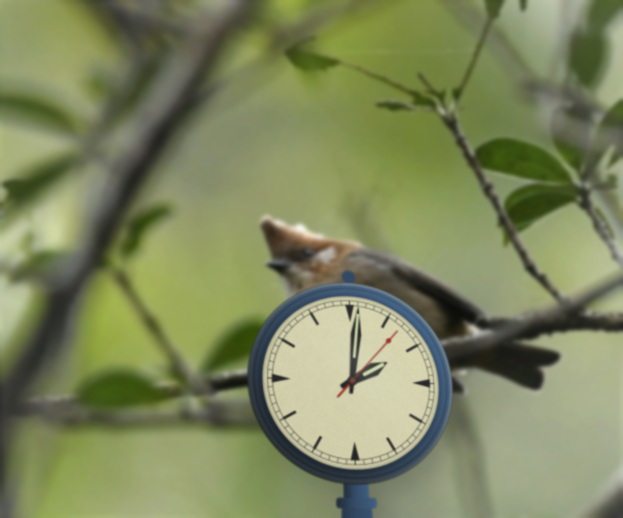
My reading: 2:01:07
